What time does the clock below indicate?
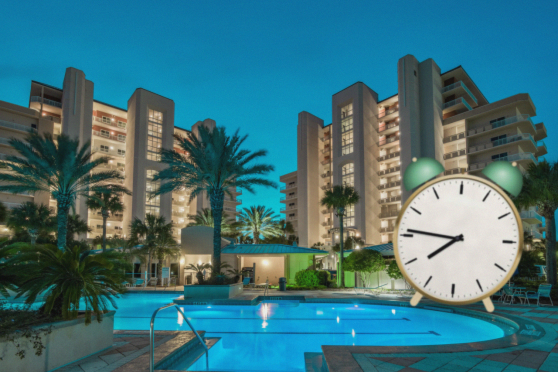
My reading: 7:46
